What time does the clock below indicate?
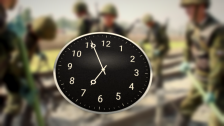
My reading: 6:56
